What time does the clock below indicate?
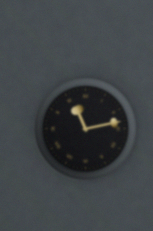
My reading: 11:13
